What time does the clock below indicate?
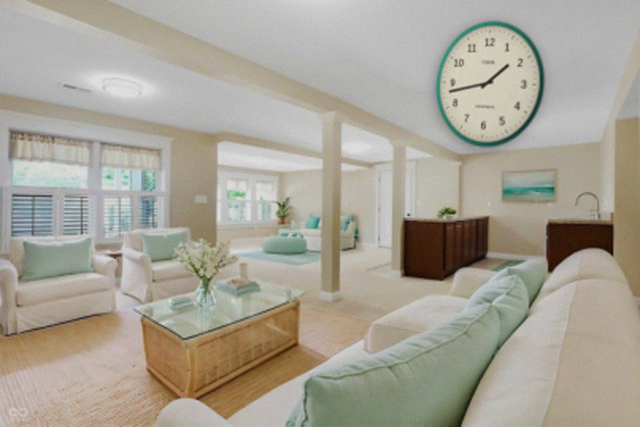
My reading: 1:43
